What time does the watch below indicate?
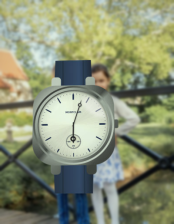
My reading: 6:03
